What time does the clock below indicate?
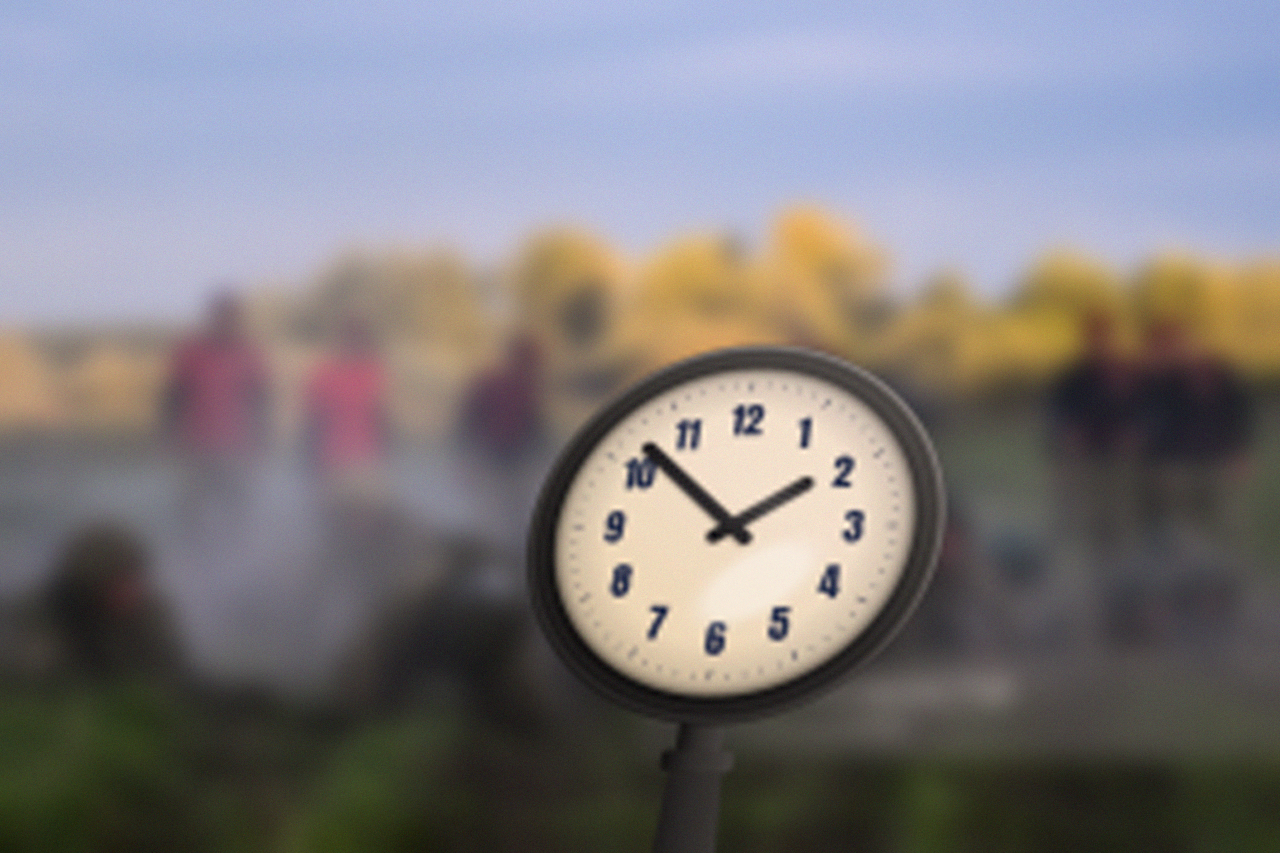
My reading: 1:52
